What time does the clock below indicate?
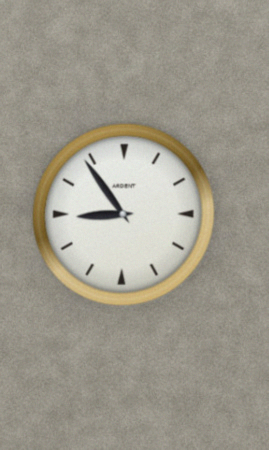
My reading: 8:54
